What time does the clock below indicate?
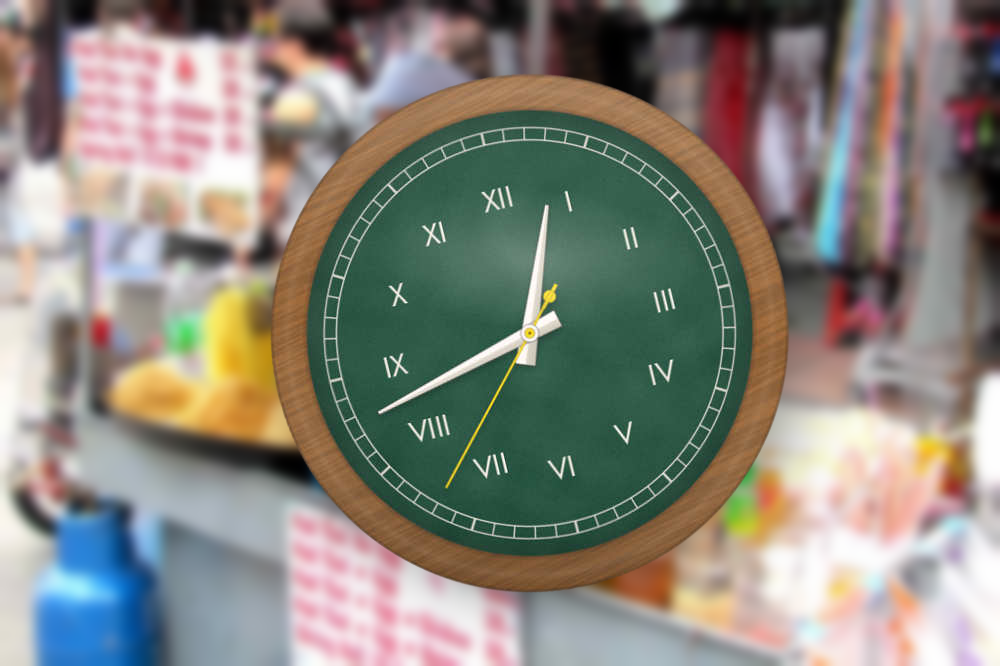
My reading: 12:42:37
